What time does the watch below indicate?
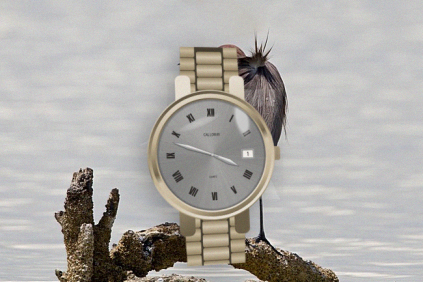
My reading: 3:48
